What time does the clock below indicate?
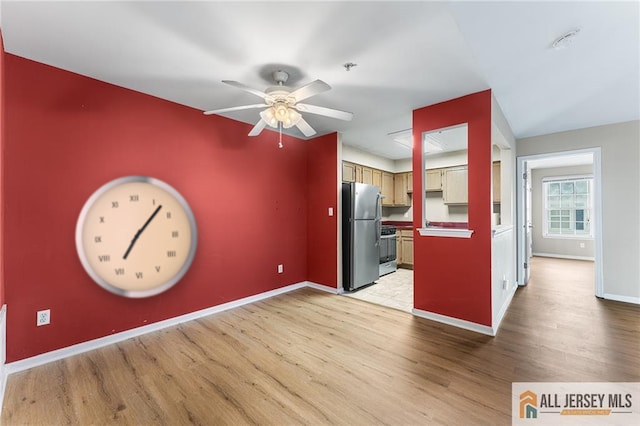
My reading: 7:07
